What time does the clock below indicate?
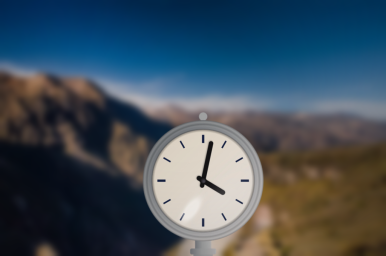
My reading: 4:02
